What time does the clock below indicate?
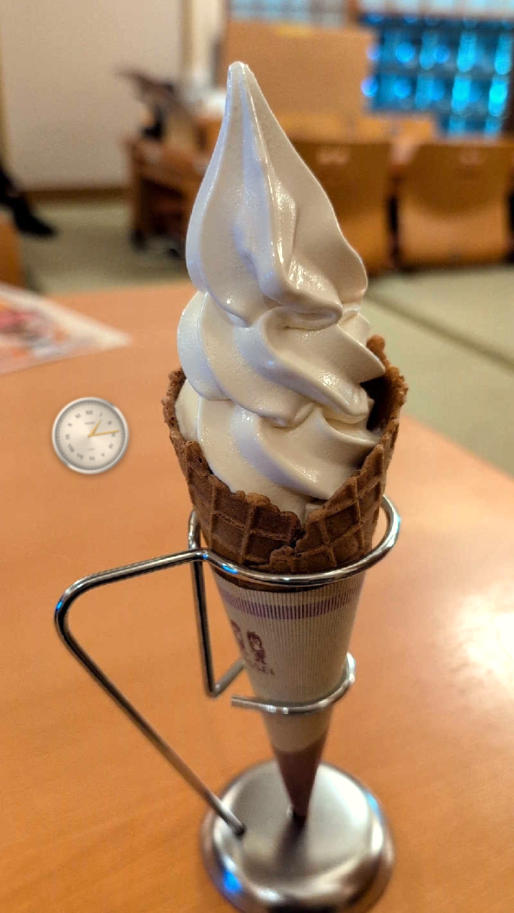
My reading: 1:14
